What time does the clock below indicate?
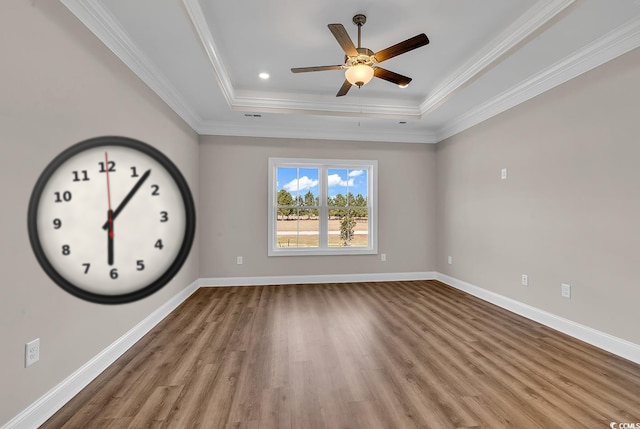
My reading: 6:07:00
